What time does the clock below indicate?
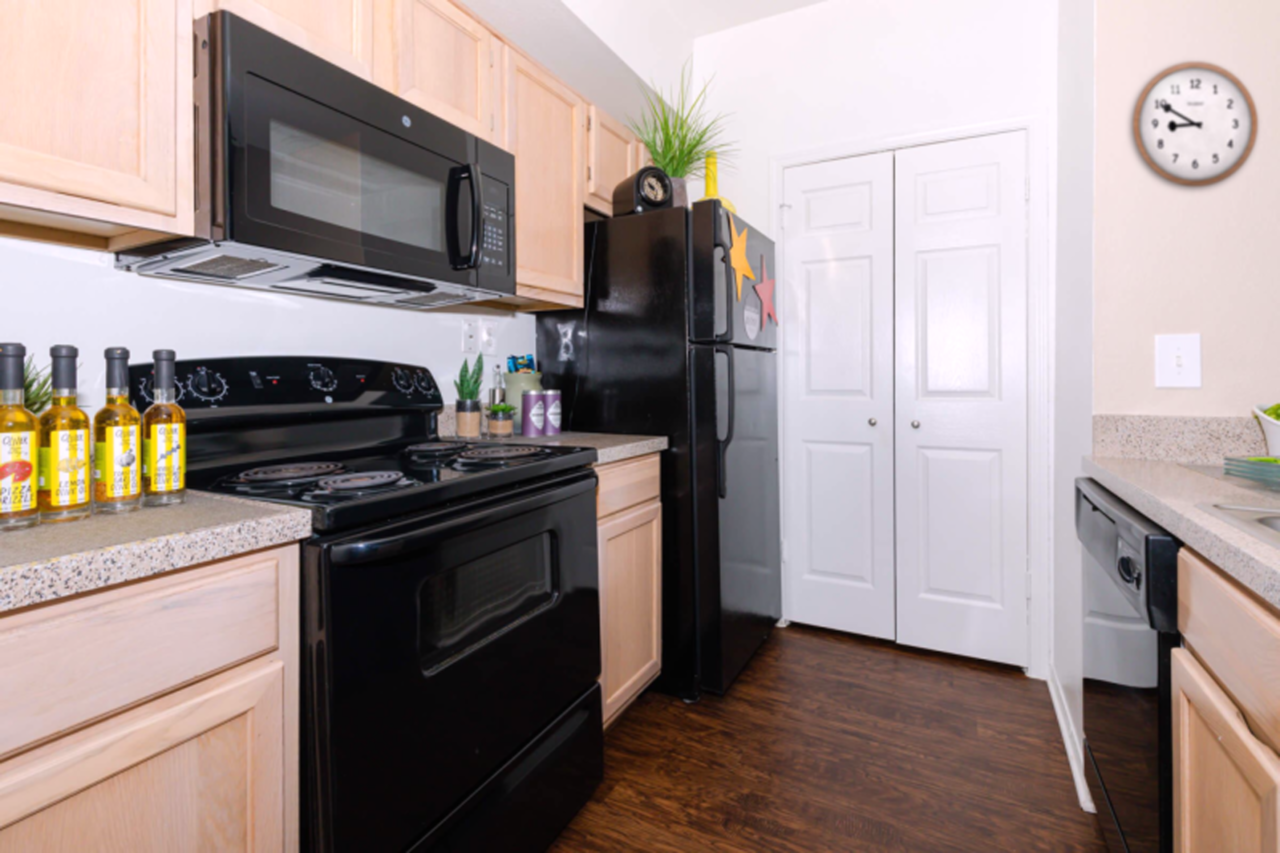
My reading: 8:50
